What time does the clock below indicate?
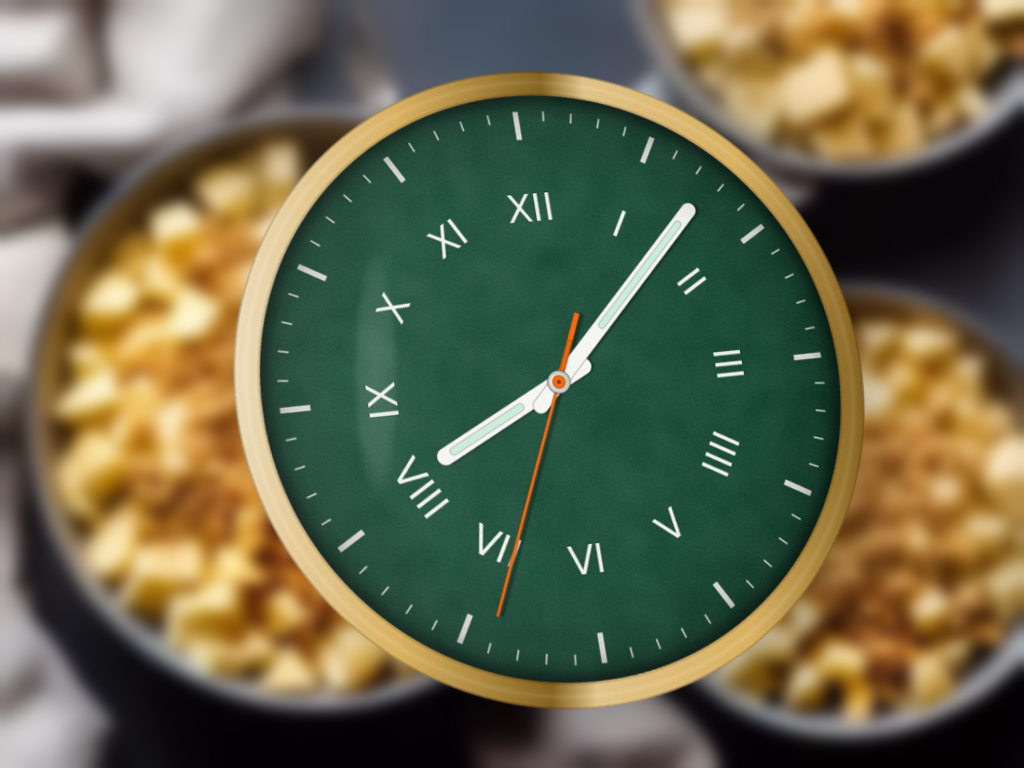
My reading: 8:07:34
